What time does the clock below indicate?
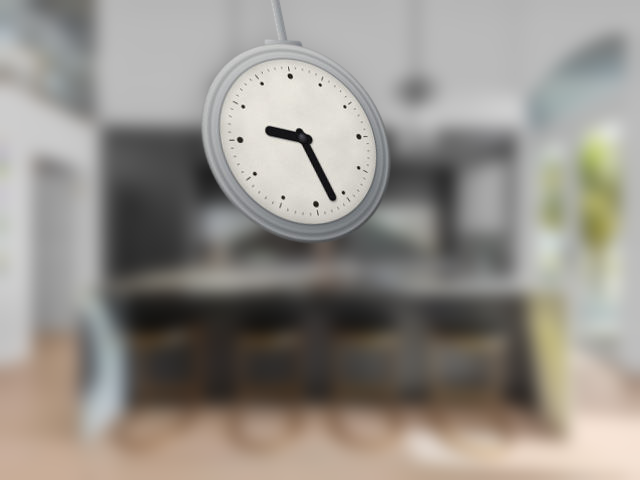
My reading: 9:27
